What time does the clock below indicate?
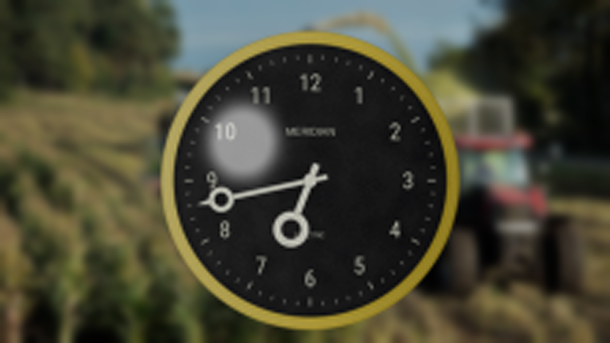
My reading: 6:43
